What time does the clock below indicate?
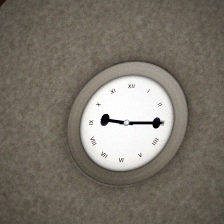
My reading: 9:15
